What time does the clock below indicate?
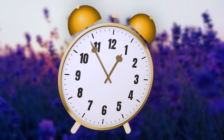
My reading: 12:54
